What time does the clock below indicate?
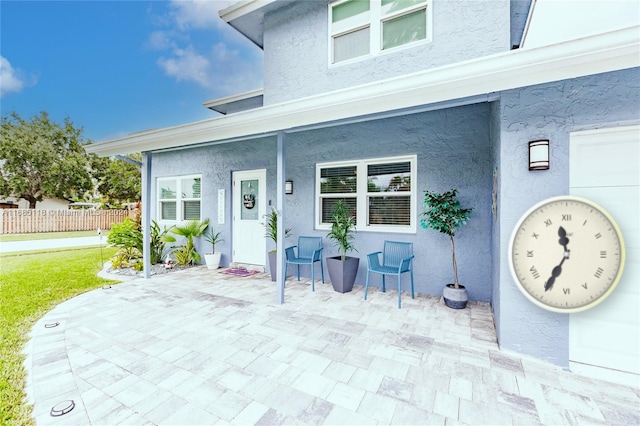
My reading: 11:35
